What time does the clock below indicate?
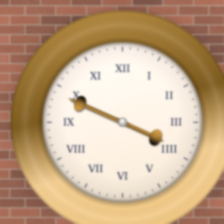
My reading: 3:49
